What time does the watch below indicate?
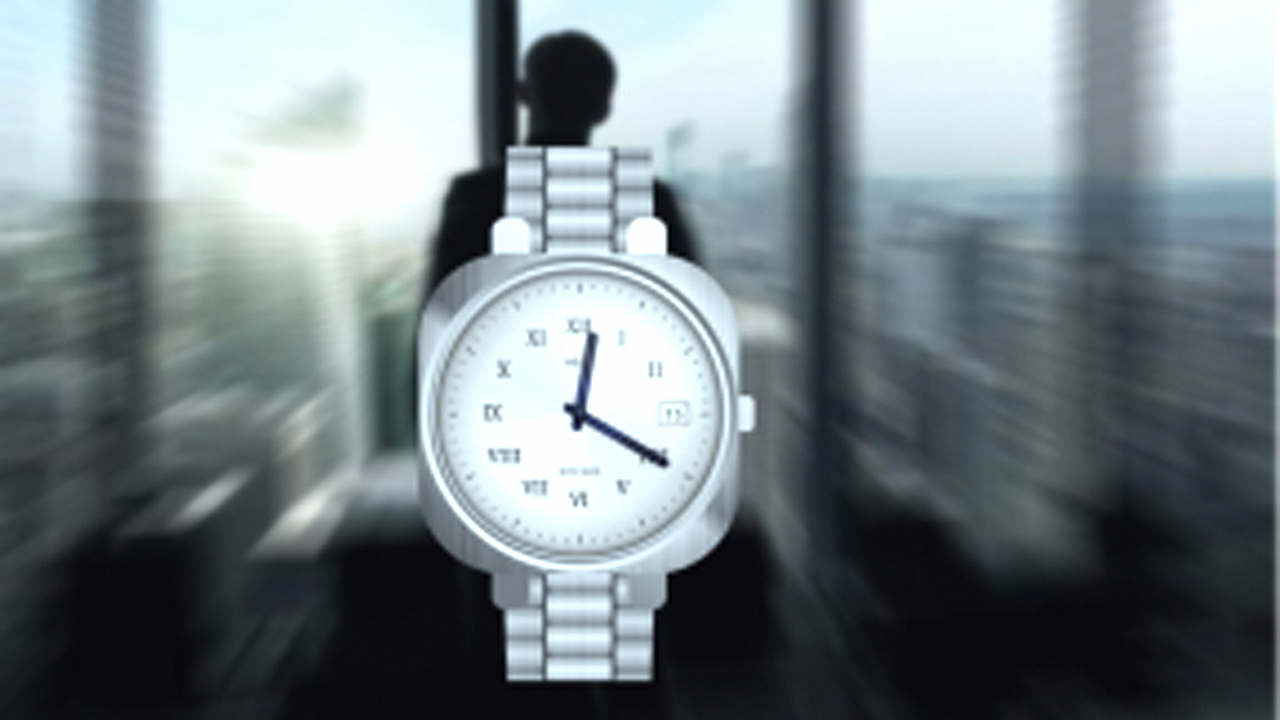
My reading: 12:20
